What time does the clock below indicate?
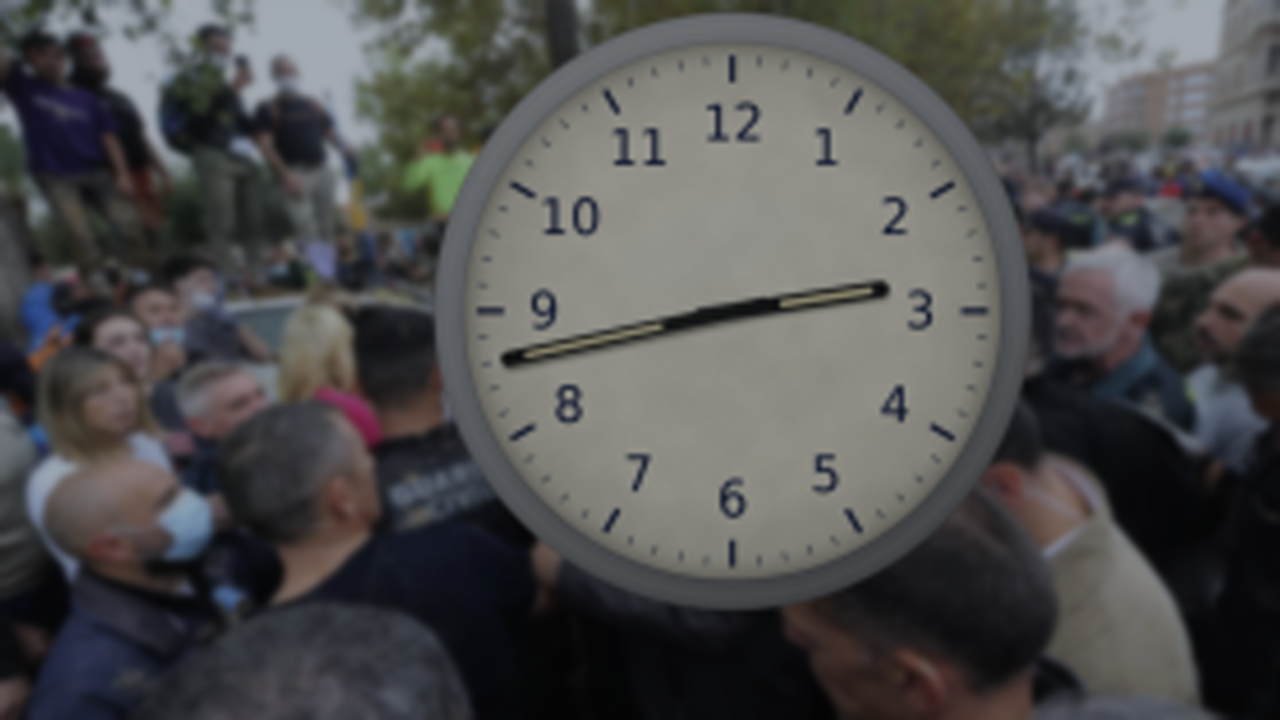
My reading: 2:43
